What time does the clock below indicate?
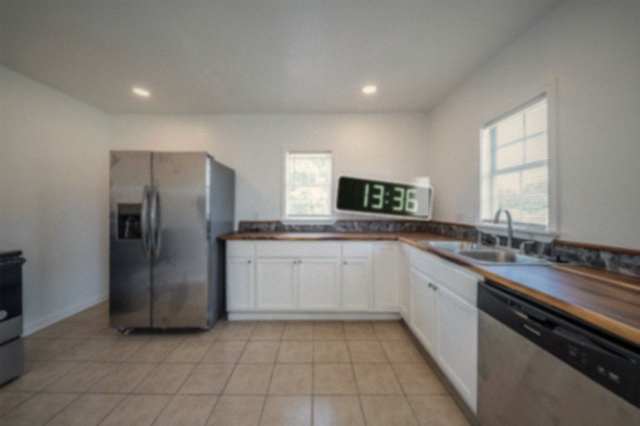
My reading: 13:36
